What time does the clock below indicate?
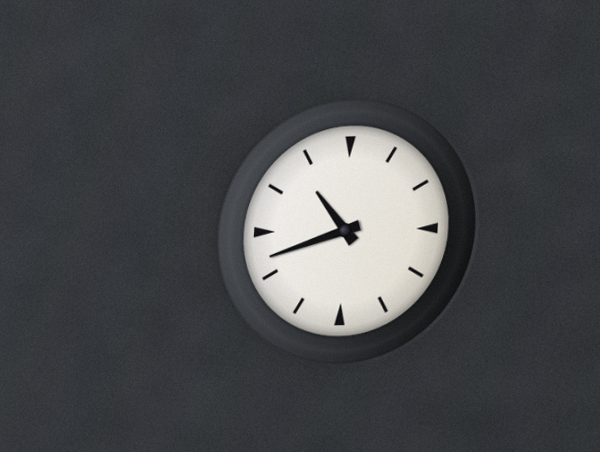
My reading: 10:42
